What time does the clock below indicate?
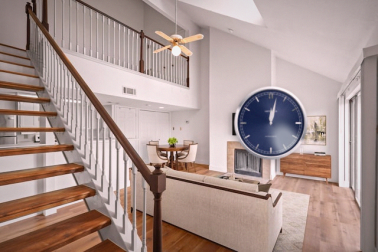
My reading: 12:02
